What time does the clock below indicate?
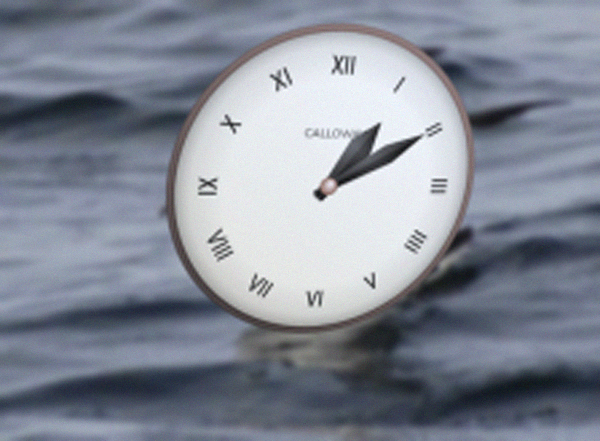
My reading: 1:10
